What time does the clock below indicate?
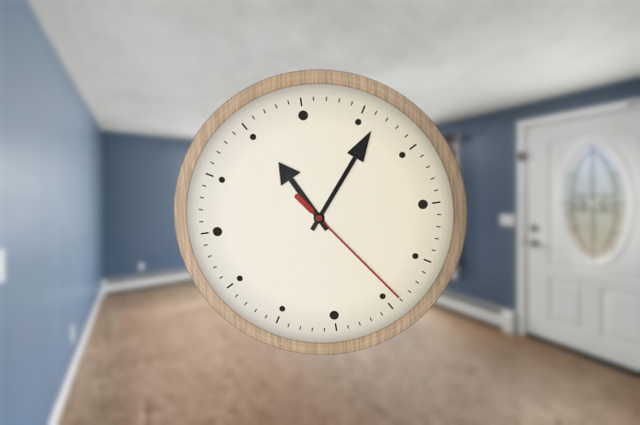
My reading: 11:06:24
